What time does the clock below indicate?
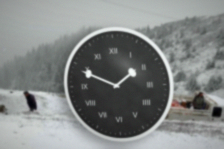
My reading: 1:49
